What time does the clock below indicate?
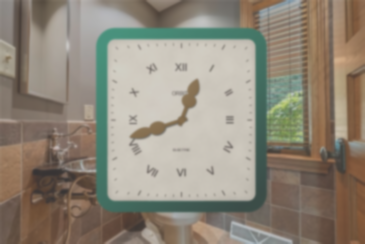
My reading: 12:42
